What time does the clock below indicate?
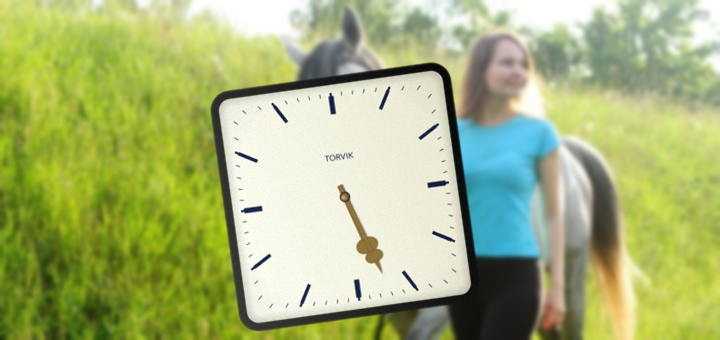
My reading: 5:27
